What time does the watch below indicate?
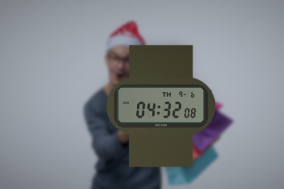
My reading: 4:32:08
